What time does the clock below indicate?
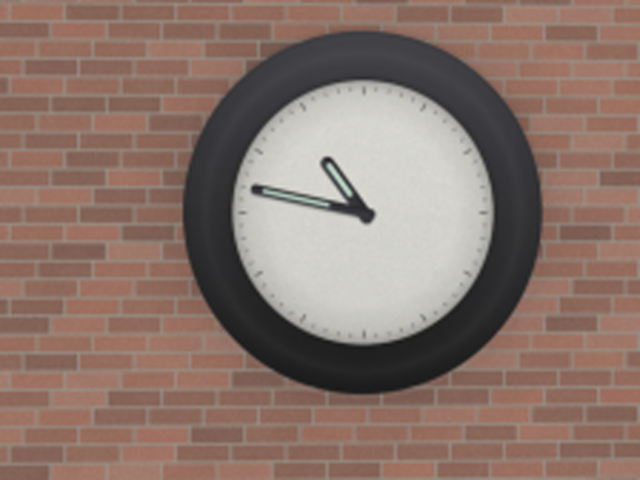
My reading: 10:47
